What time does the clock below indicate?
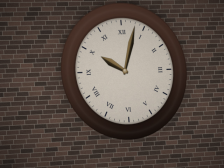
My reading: 10:03
